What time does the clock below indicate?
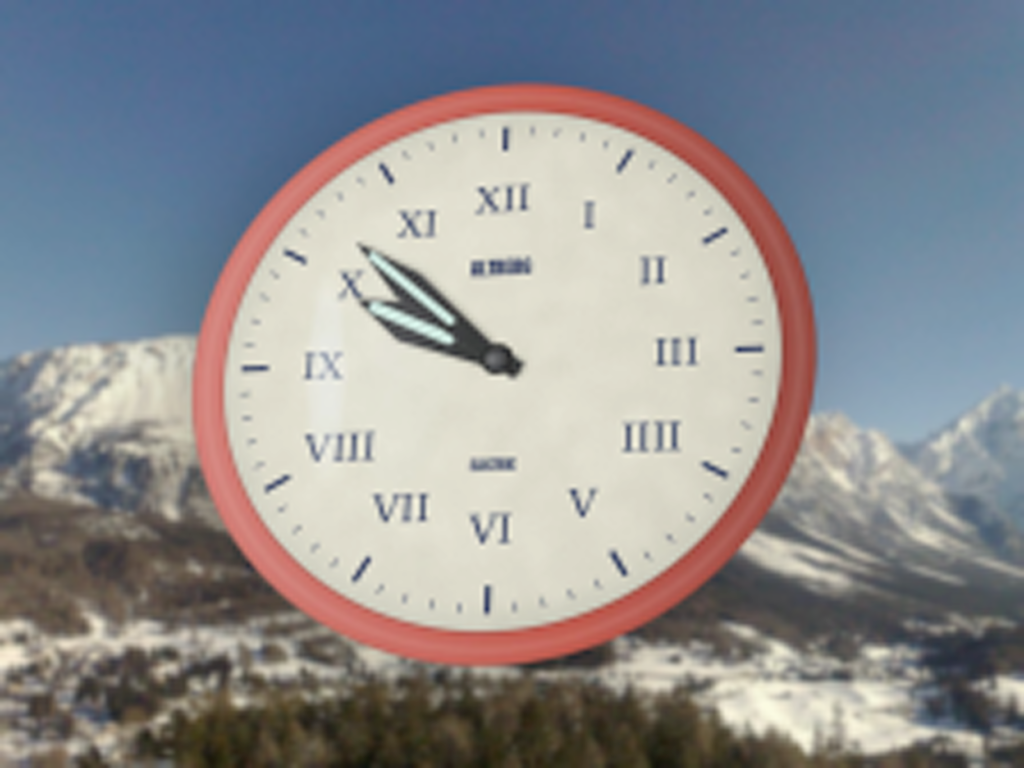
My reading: 9:52
